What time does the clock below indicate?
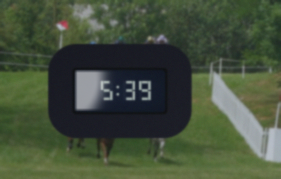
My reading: 5:39
